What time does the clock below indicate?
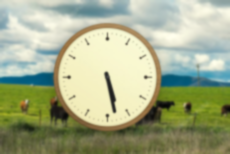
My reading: 5:28
